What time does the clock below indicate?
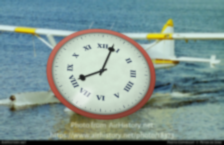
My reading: 8:03
